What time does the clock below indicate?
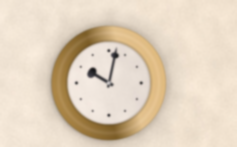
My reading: 10:02
